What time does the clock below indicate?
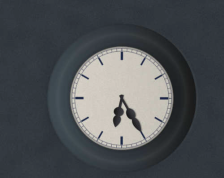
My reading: 6:25
